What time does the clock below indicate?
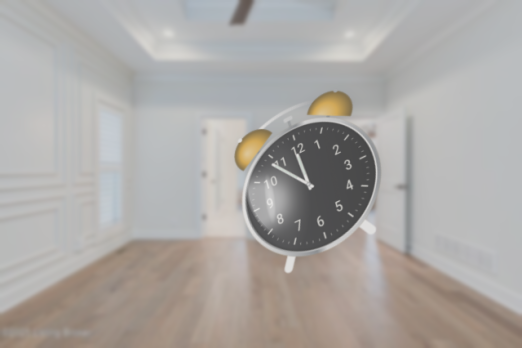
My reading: 11:54
